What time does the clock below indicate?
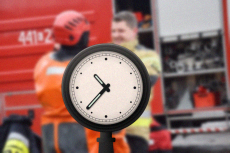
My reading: 10:37
